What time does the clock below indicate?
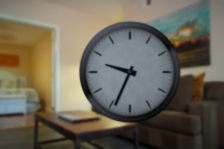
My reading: 9:34
